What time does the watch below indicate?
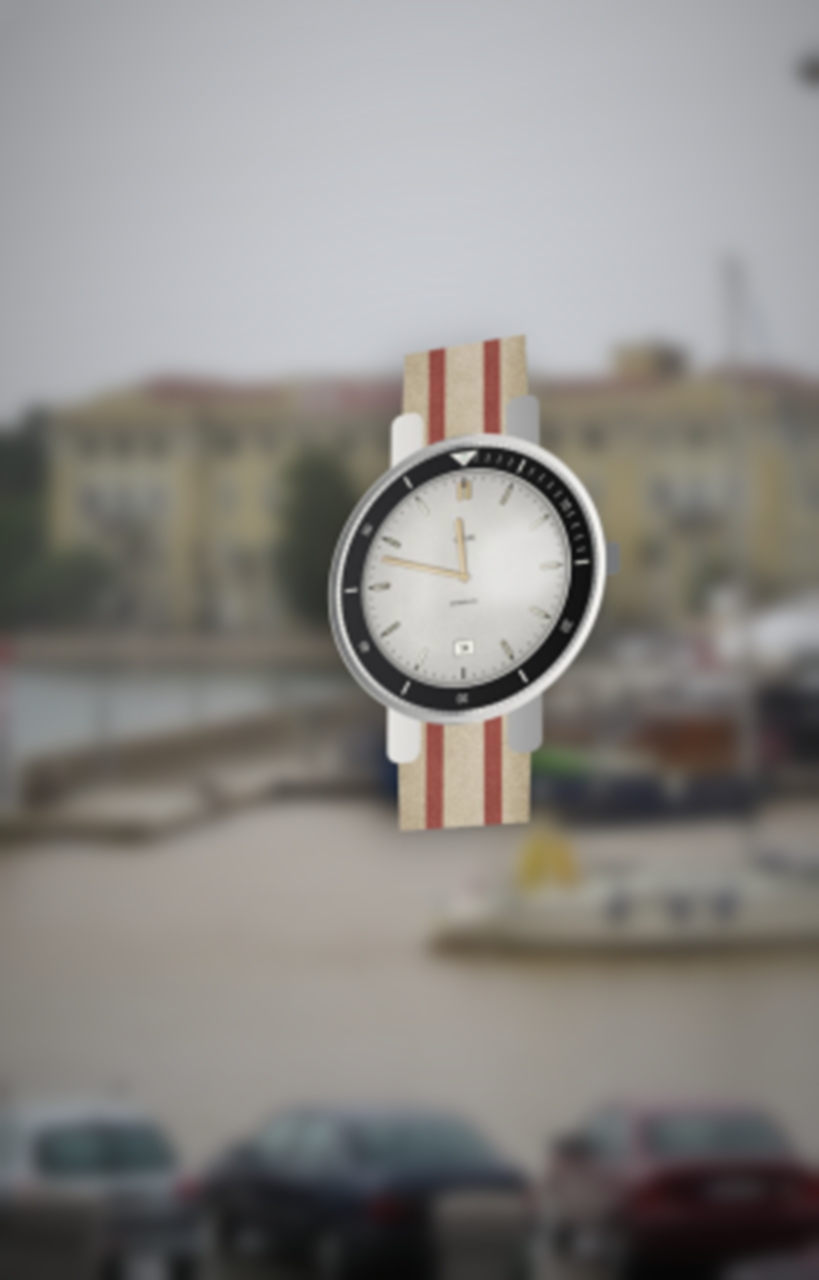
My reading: 11:48
